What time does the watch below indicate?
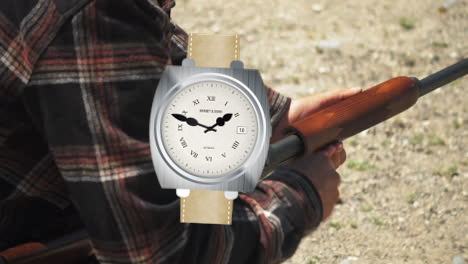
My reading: 1:48
